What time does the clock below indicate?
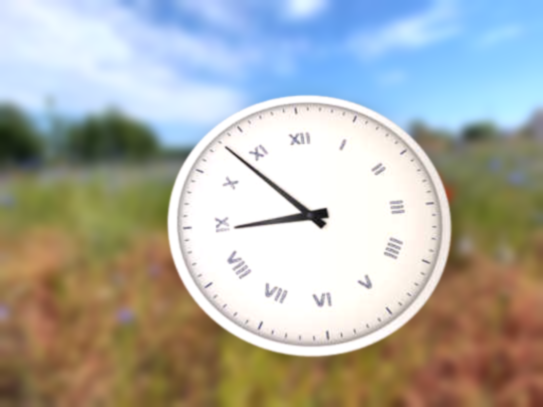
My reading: 8:53
